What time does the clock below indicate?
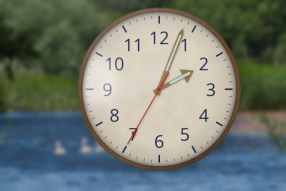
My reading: 2:03:35
